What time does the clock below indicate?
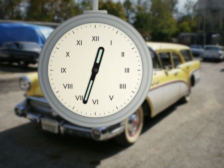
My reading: 12:33
